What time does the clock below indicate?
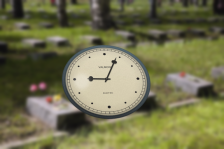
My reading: 9:04
